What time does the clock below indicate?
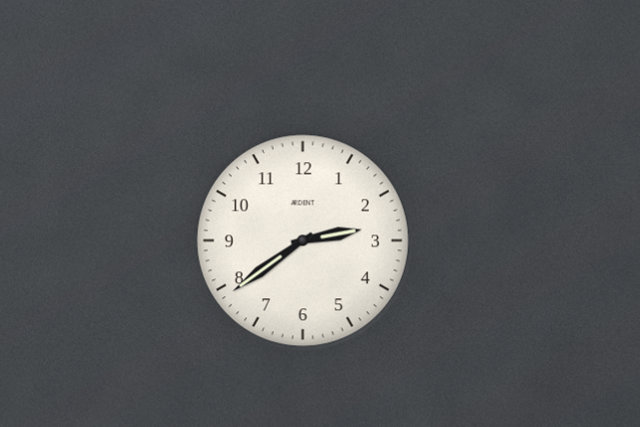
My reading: 2:39
